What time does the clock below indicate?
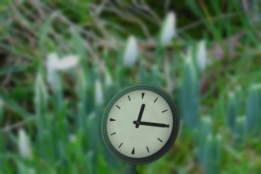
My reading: 12:15
